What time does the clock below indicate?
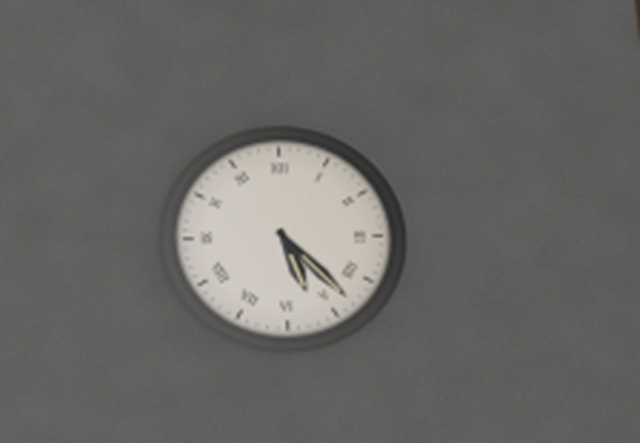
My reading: 5:23
